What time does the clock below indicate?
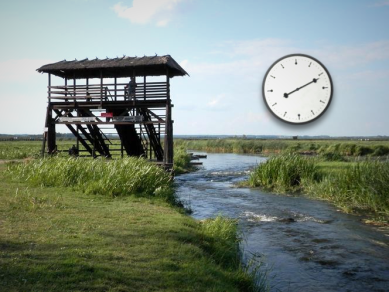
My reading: 8:11
